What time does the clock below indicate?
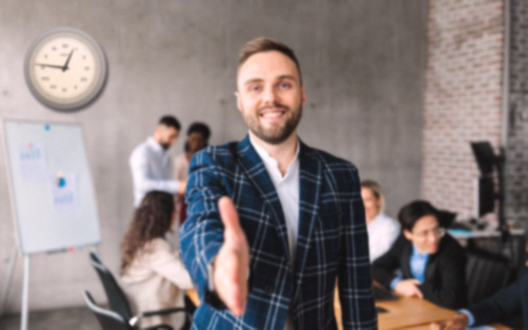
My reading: 12:46
